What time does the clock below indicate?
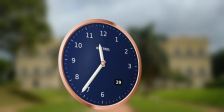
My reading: 11:36
